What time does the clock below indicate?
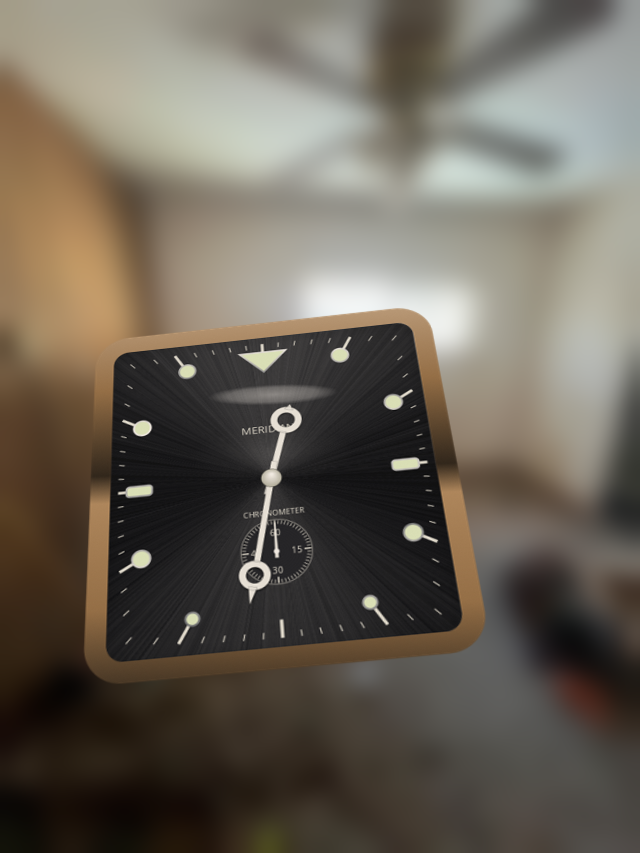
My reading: 12:32
